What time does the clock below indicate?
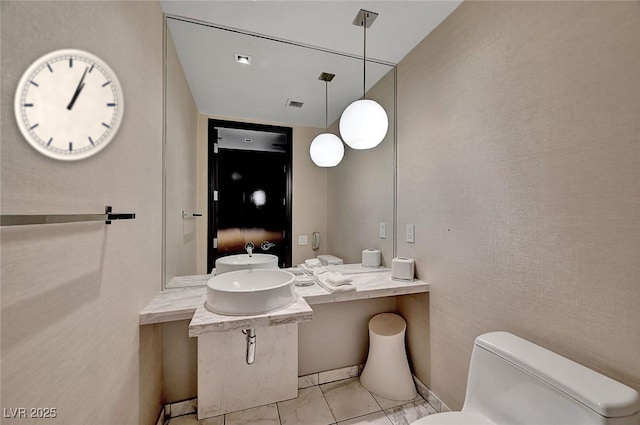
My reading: 1:04
